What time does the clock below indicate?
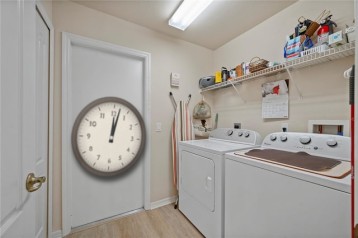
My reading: 12:02
